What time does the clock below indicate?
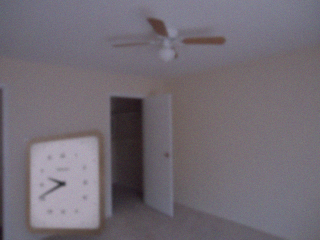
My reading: 9:41
